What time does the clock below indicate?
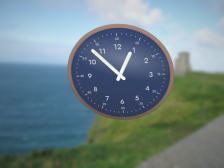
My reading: 12:53
